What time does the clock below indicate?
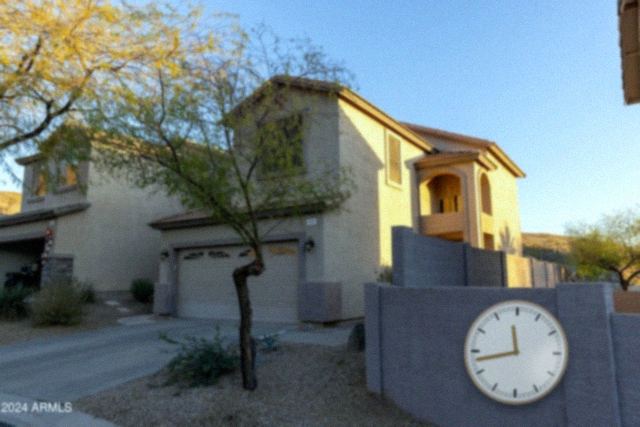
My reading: 11:43
